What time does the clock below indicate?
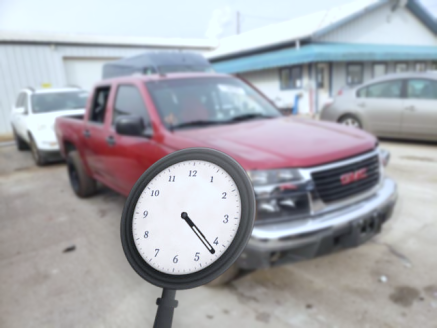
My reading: 4:22
